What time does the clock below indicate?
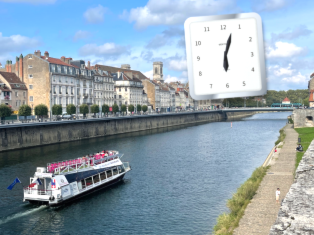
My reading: 6:03
